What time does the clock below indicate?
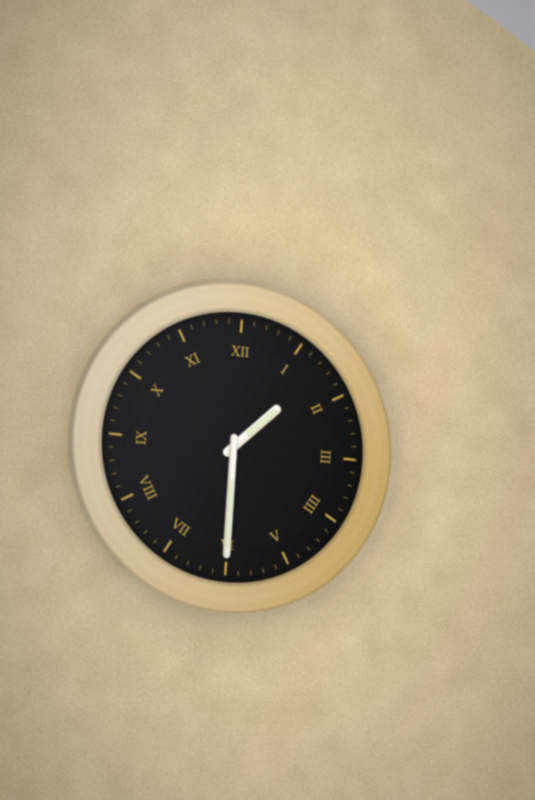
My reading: 1:30
